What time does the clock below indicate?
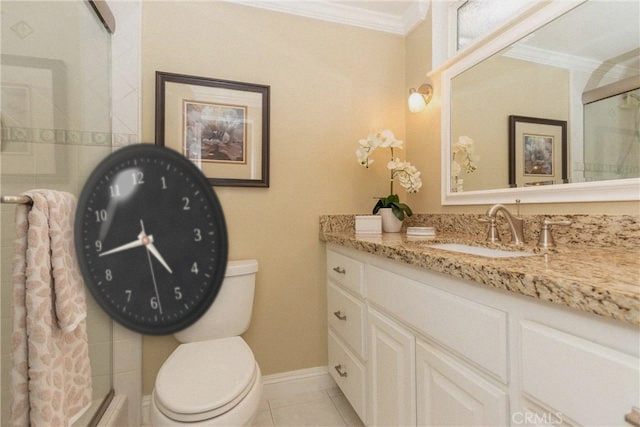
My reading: 4:43:29
